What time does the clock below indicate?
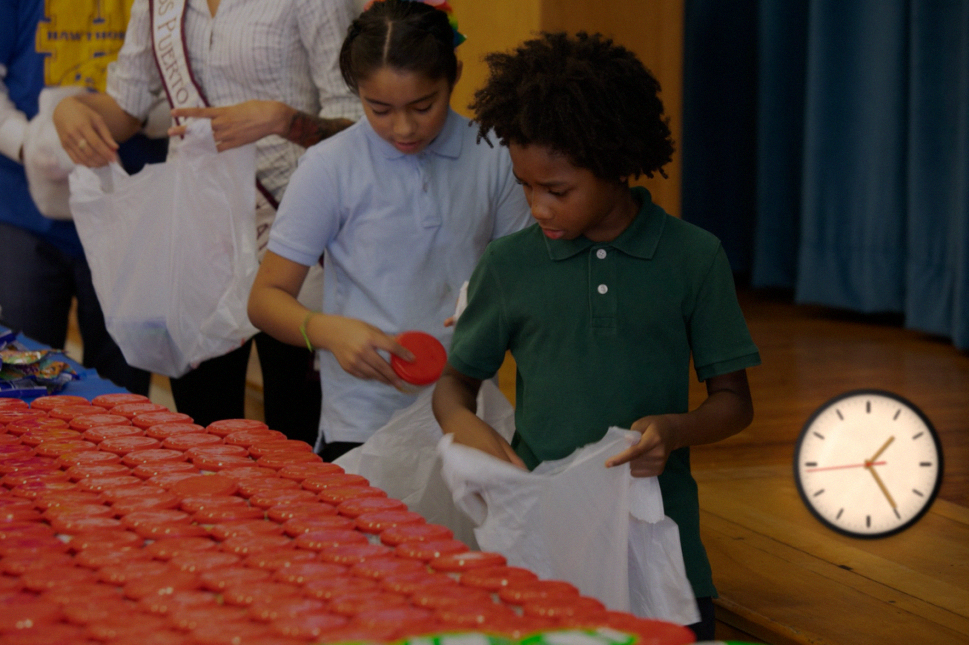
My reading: 1:24:44
